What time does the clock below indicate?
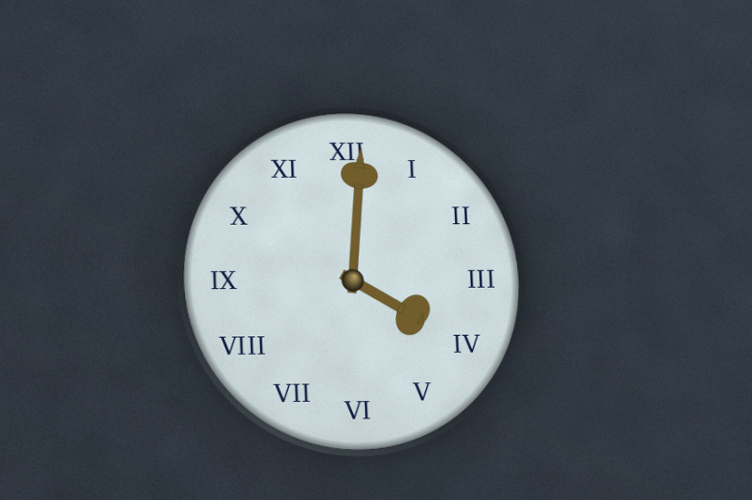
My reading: 4:01
